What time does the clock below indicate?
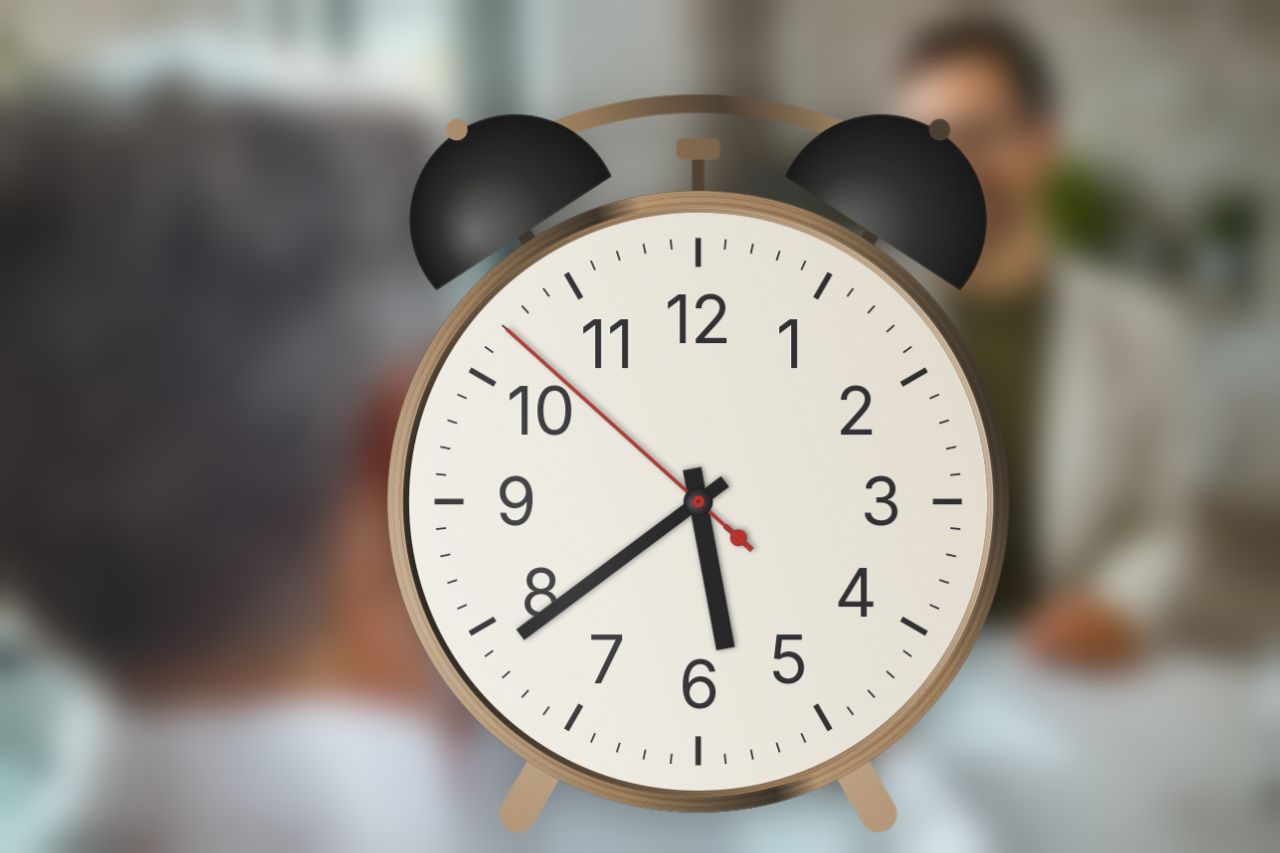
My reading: 5:38:52
